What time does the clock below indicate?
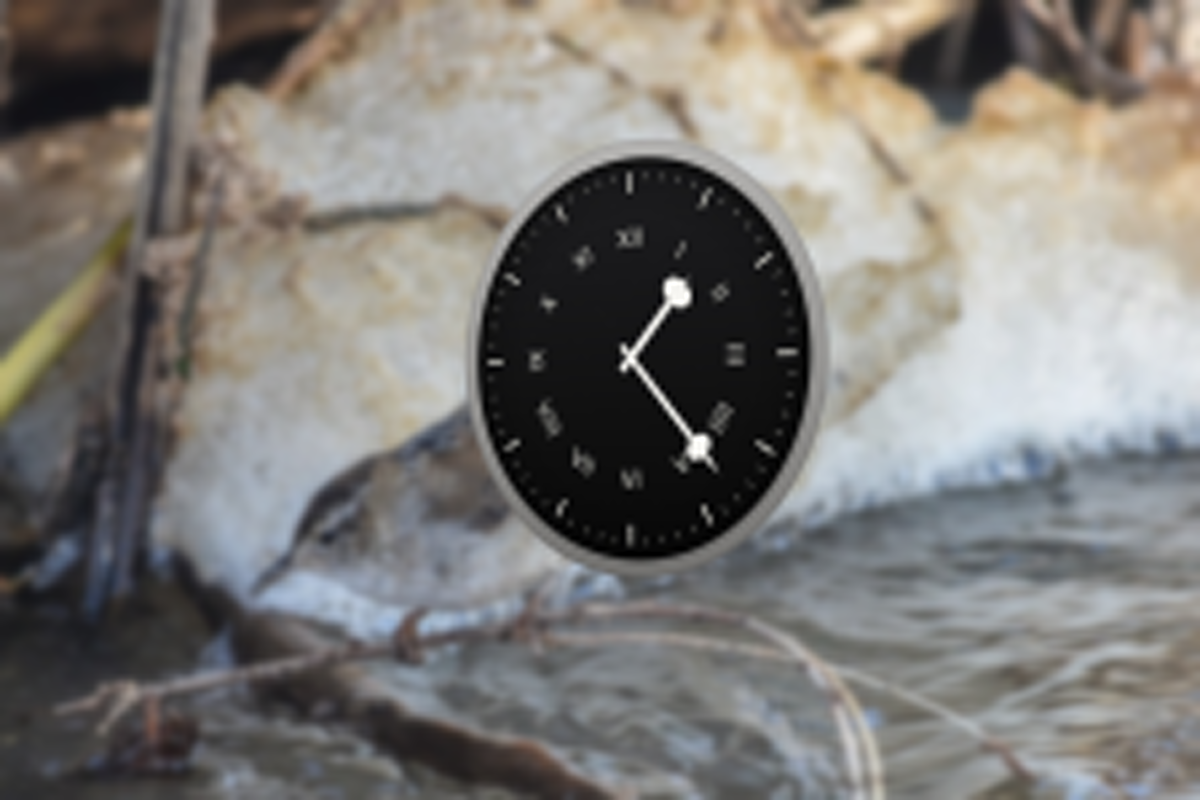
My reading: 1:23
